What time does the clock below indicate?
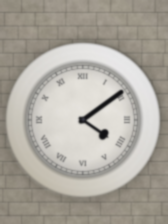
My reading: 4:09
